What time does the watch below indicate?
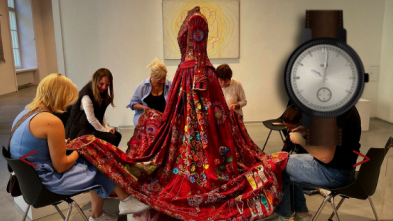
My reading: 10:01
